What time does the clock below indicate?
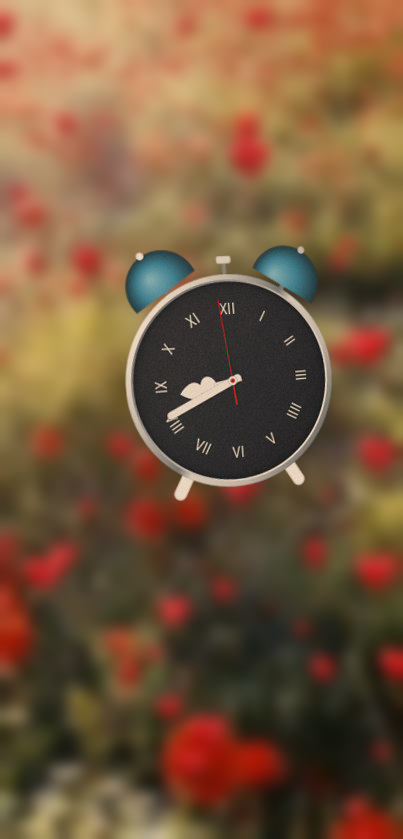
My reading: 8:40:59
